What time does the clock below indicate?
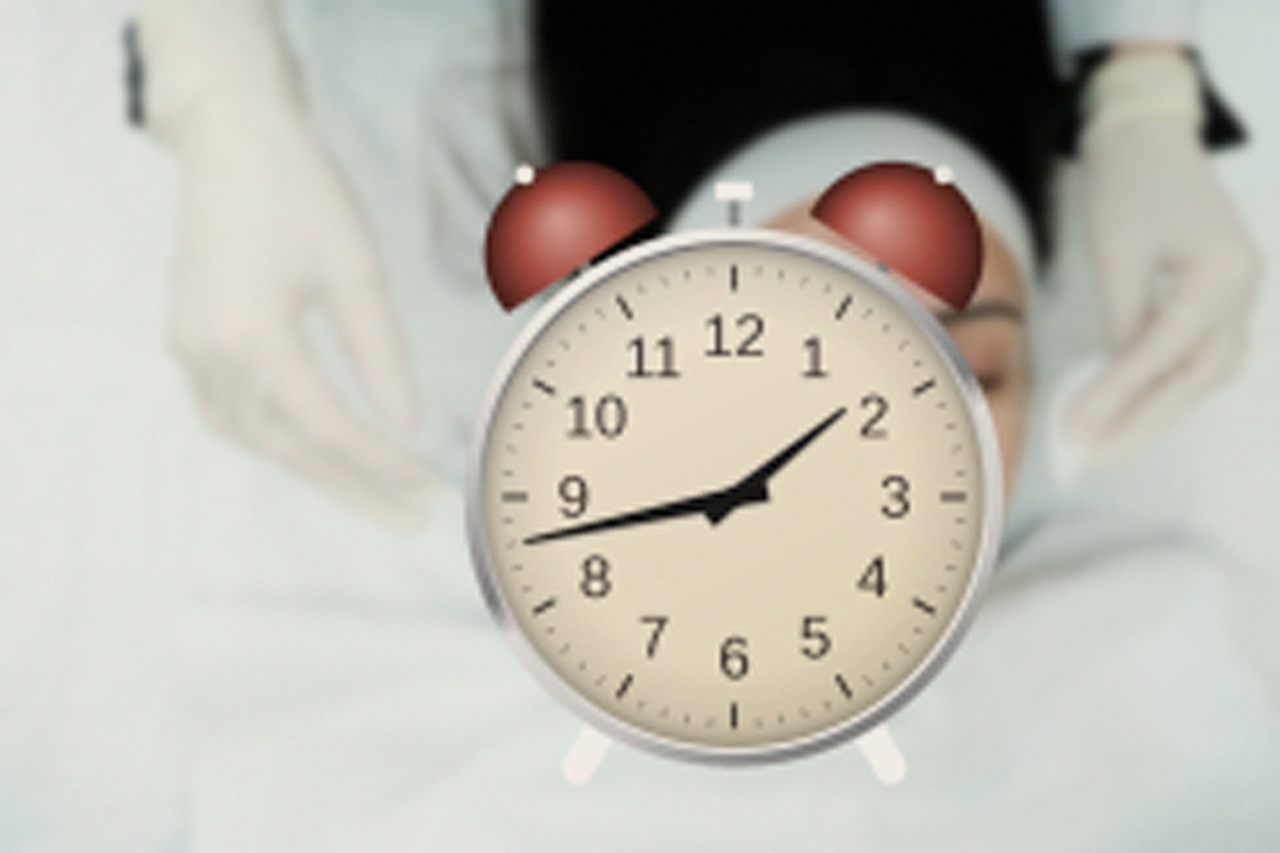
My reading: 1:43
